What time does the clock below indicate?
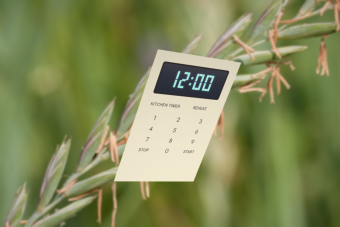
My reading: 12:00
